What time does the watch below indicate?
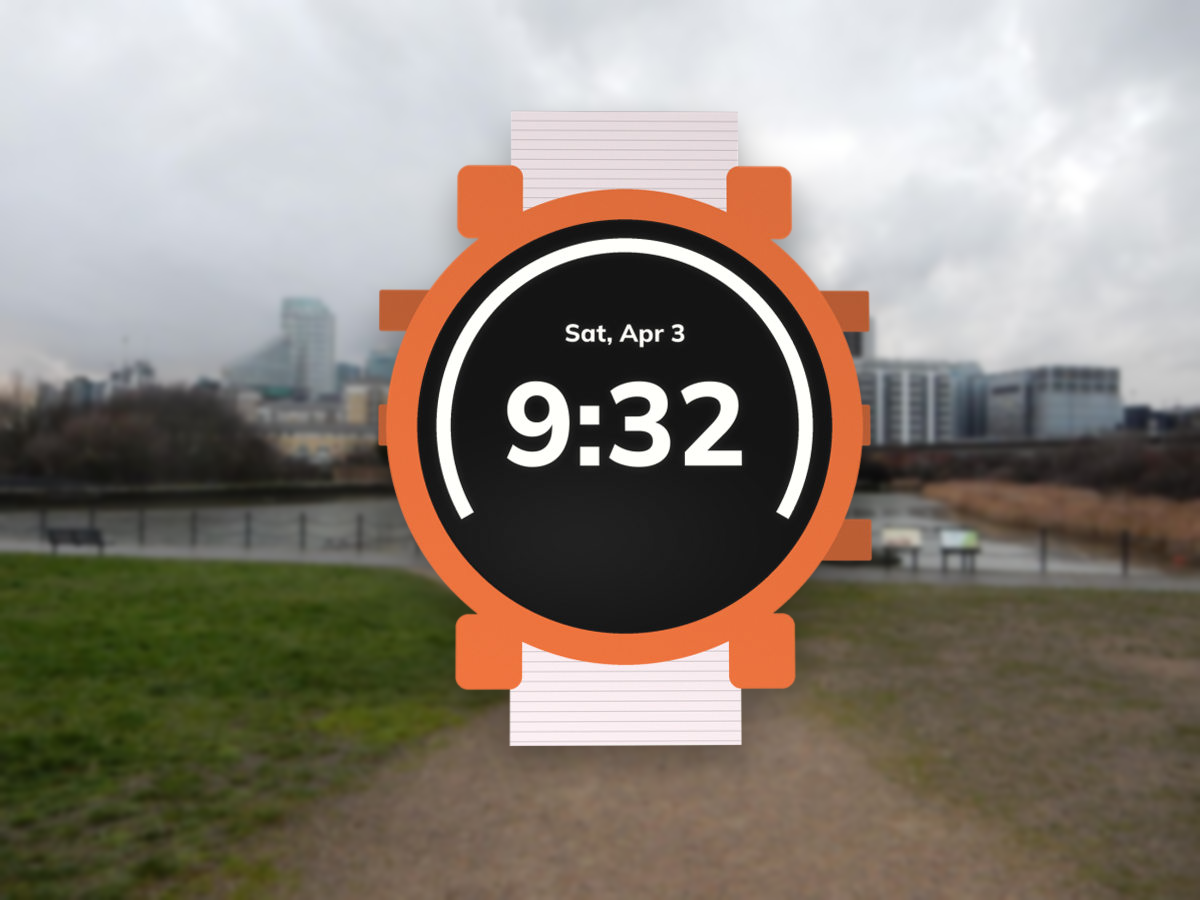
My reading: 9:32
